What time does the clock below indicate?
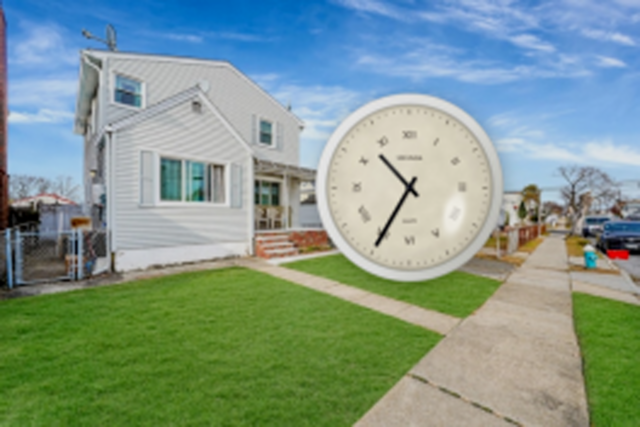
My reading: 10:35
